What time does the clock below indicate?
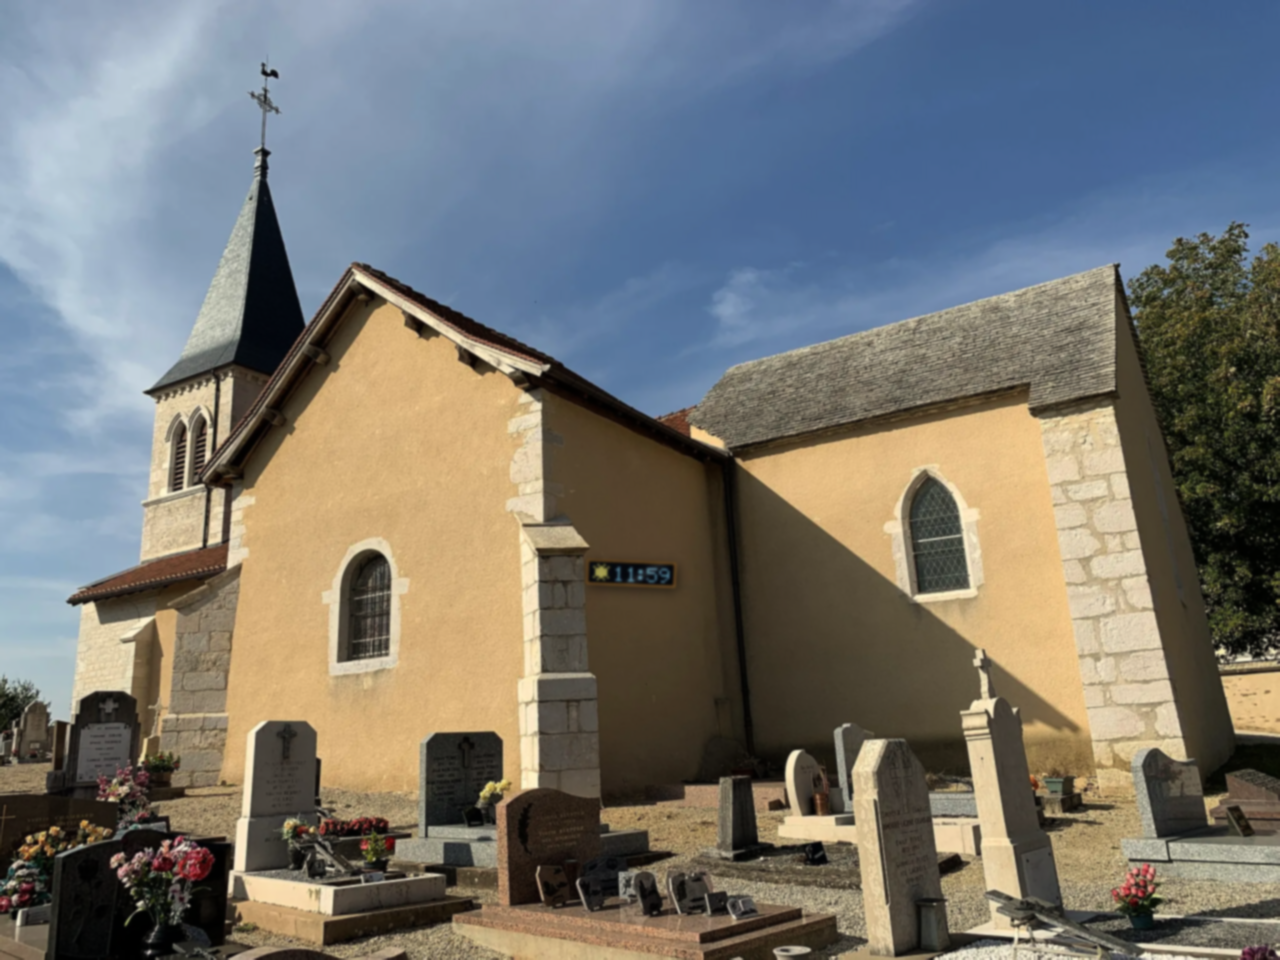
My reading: 11:59
